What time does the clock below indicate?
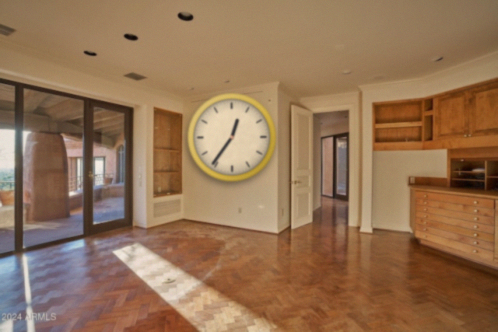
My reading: 12:36
